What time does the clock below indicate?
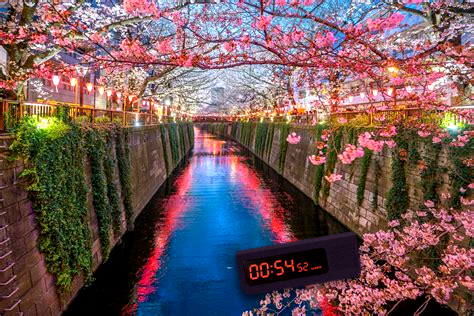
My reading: 0:54:52
